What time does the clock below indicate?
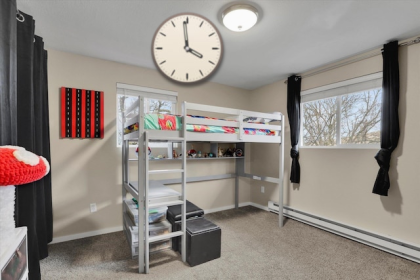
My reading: 3:59
